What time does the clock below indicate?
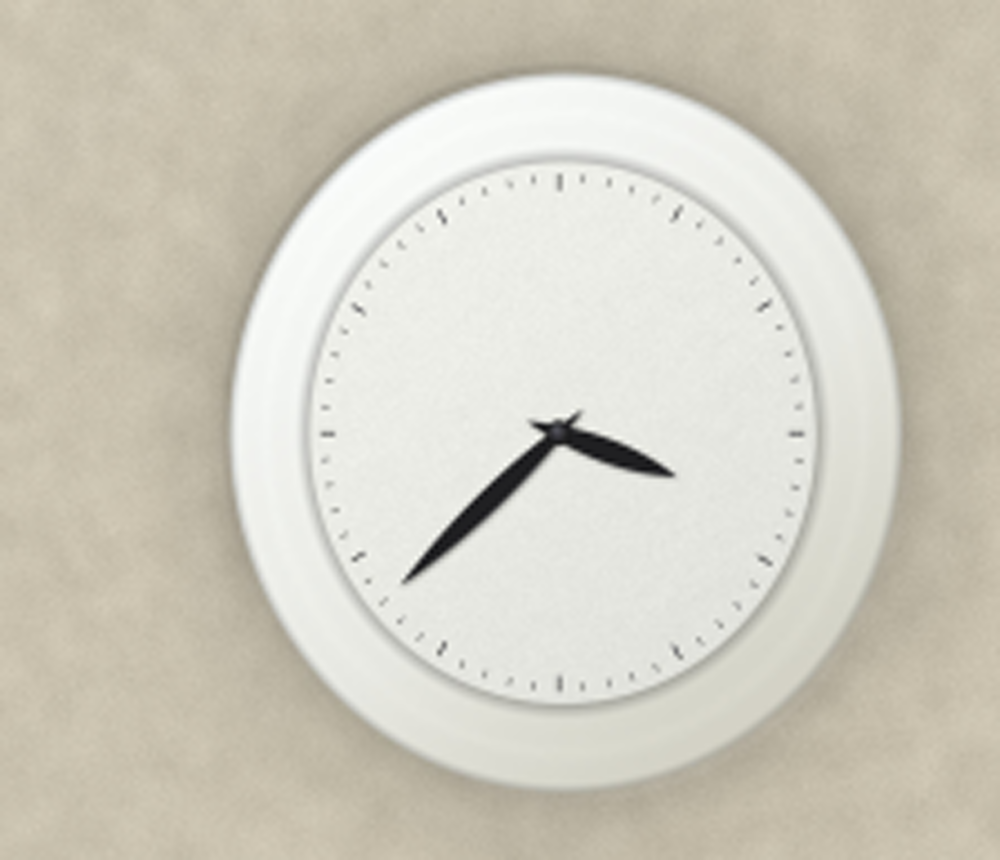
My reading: 3:38
